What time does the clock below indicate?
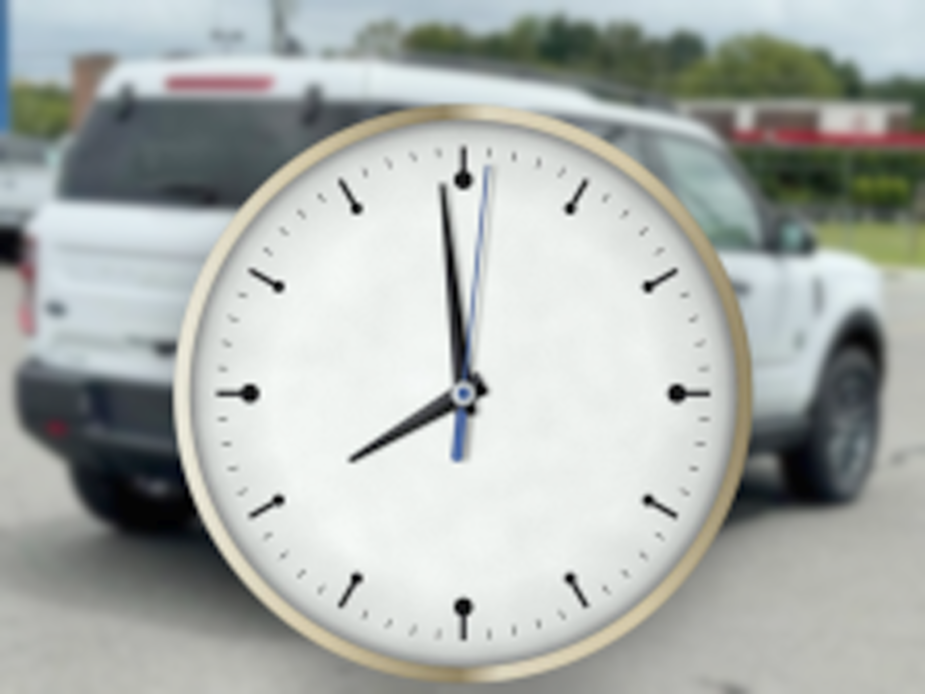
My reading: 7:59:01
